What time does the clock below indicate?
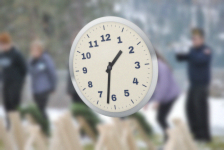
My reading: 1:32
